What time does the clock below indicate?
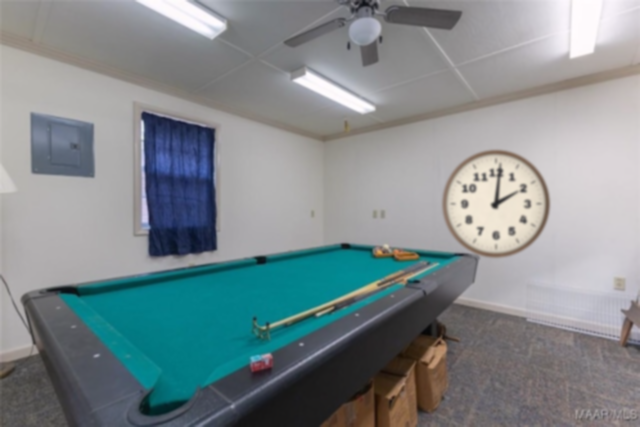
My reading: 2:01
